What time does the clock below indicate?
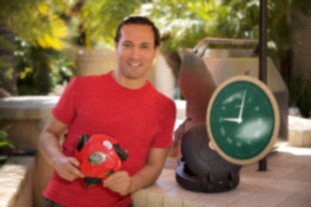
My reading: 9:02
